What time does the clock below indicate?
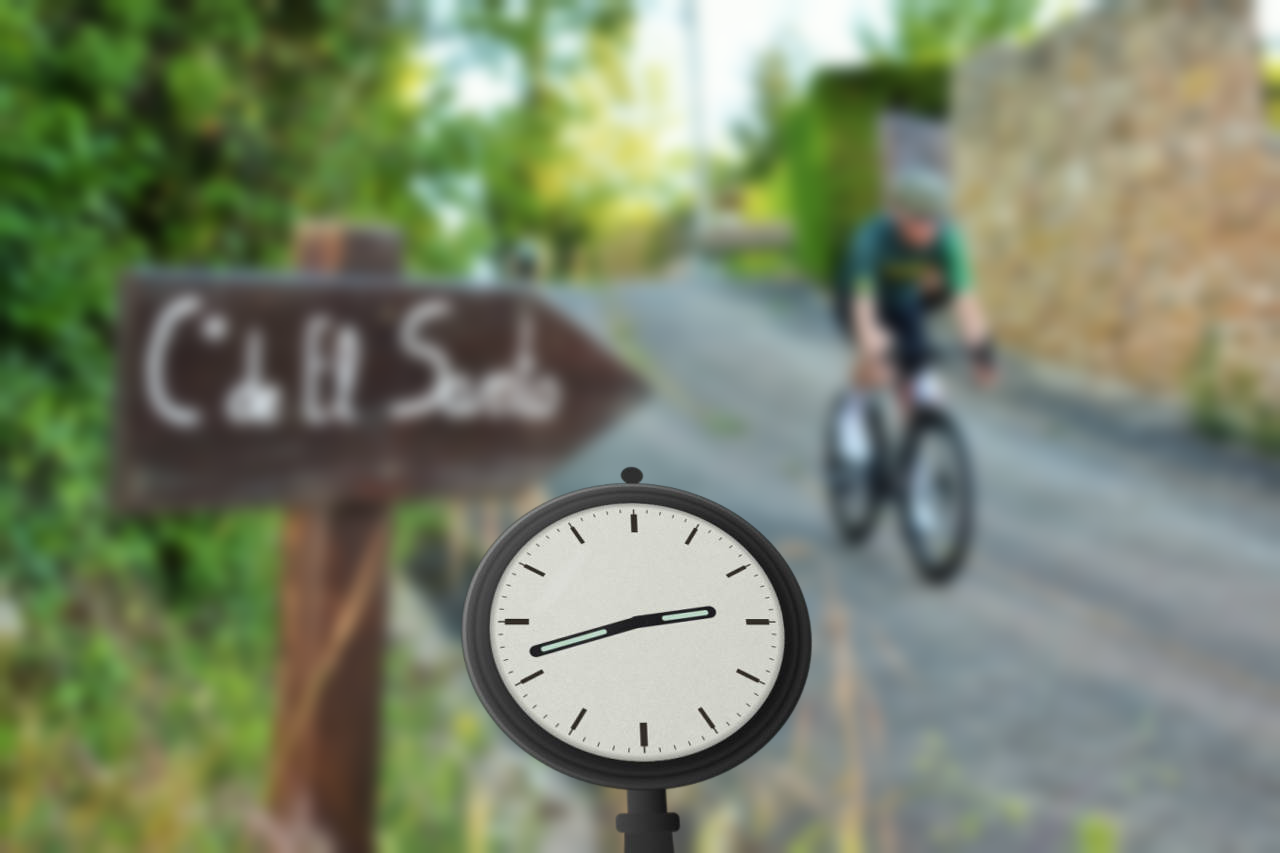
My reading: 2:42
